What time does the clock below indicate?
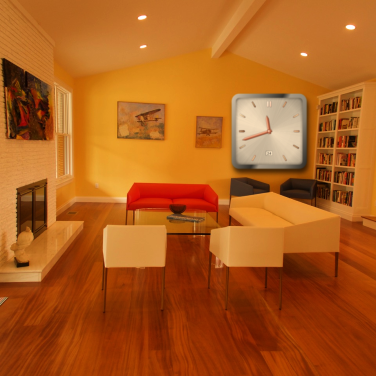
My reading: 11:42
